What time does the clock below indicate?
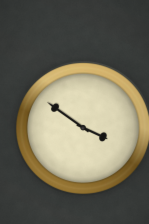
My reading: 3:51
